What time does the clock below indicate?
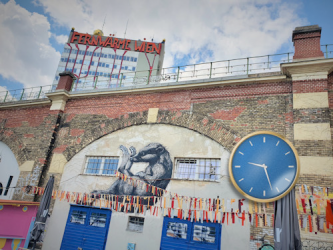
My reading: 9:27
